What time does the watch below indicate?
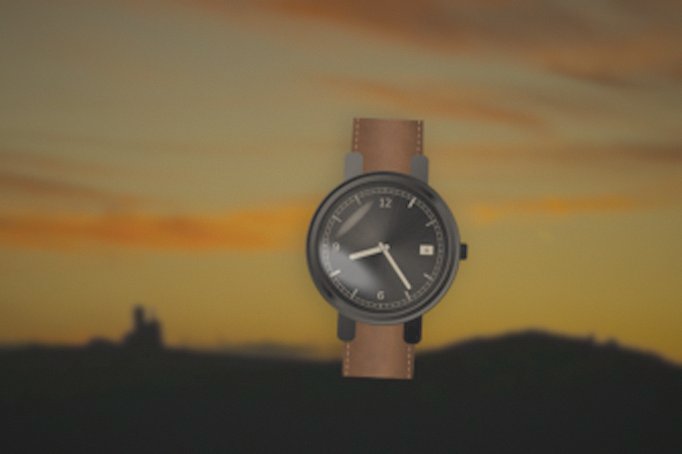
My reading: 8:24
